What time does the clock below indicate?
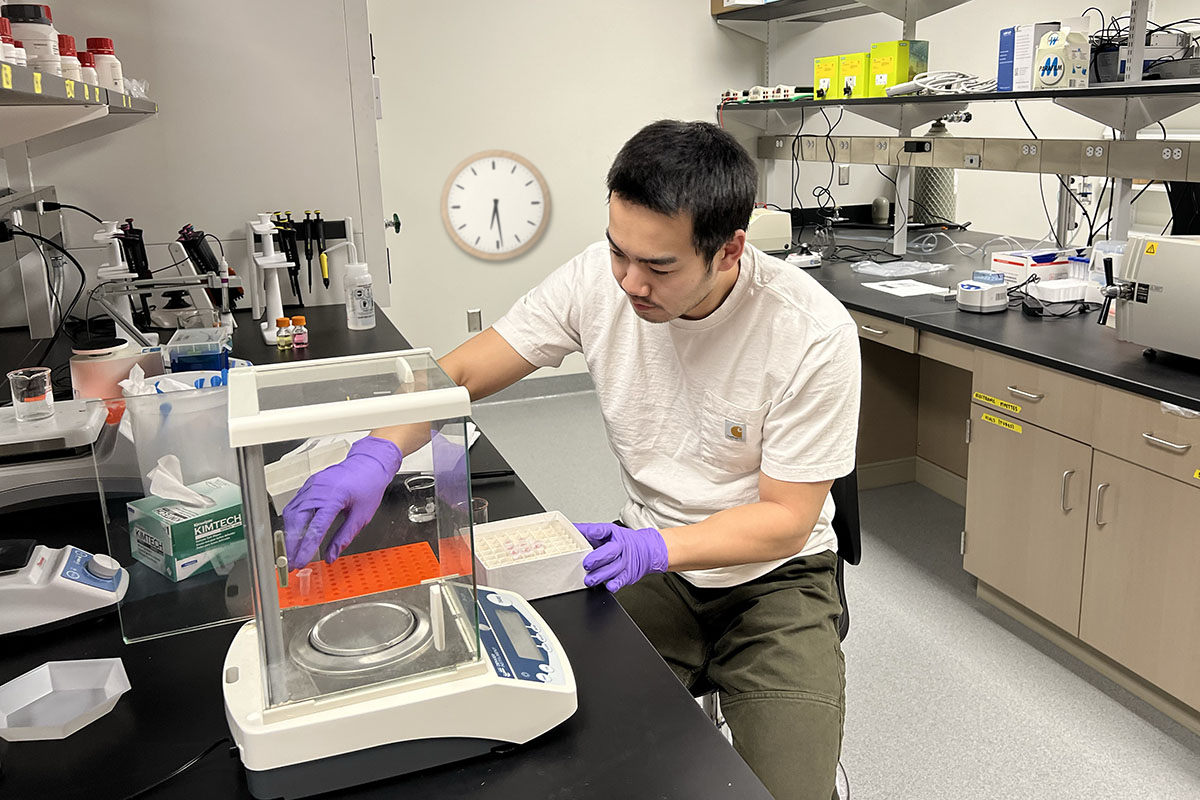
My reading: 6:29
